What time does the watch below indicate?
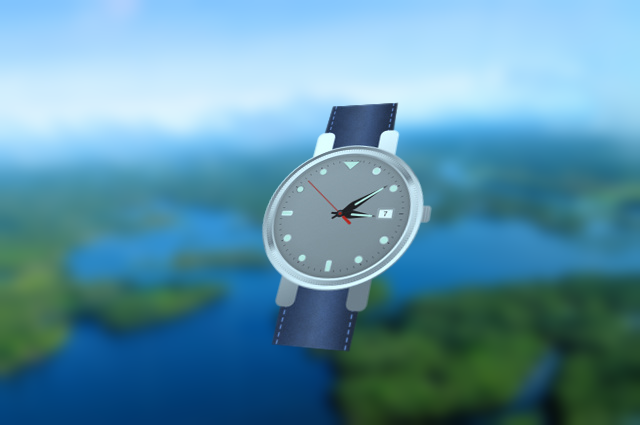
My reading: 3:08:52
